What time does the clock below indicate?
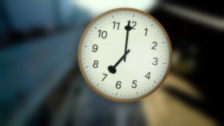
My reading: 6:59
